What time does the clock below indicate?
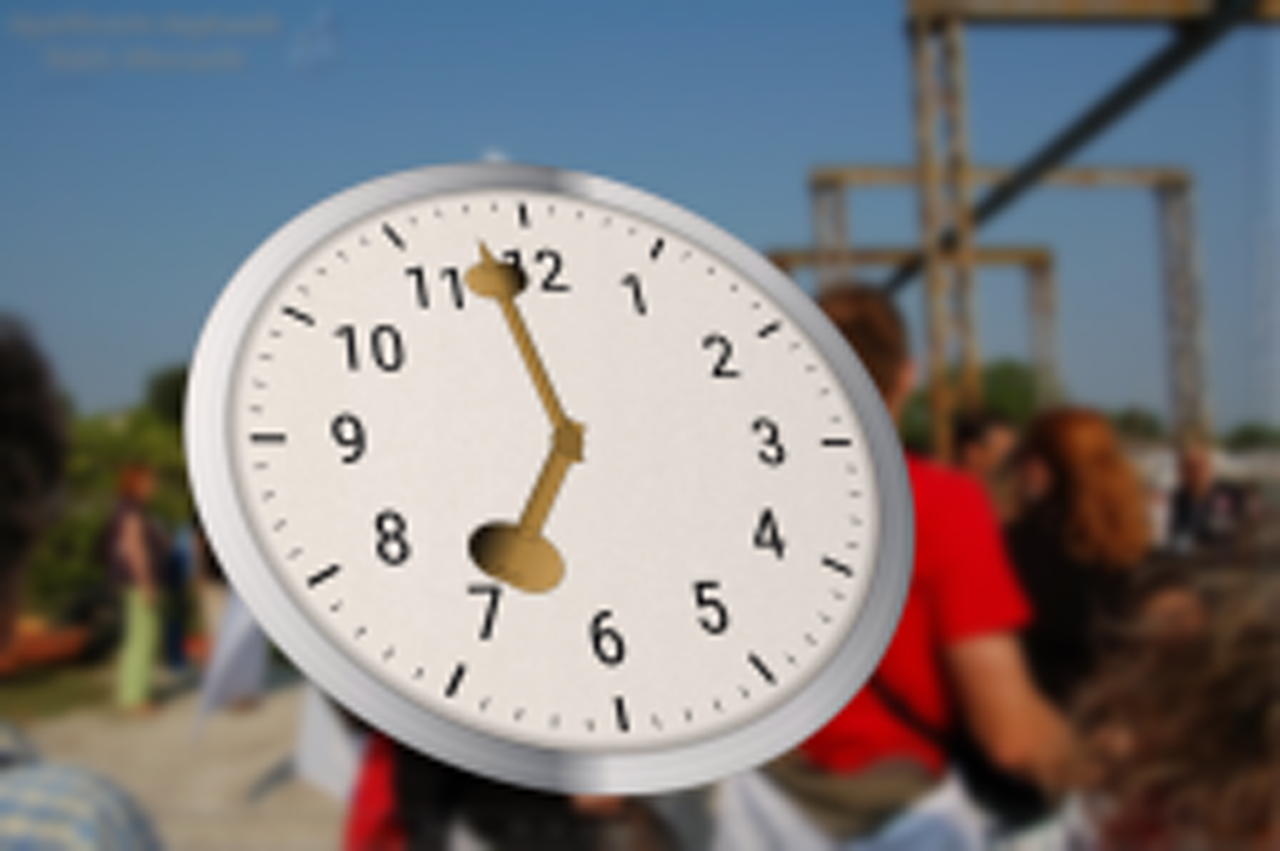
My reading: 6:58
